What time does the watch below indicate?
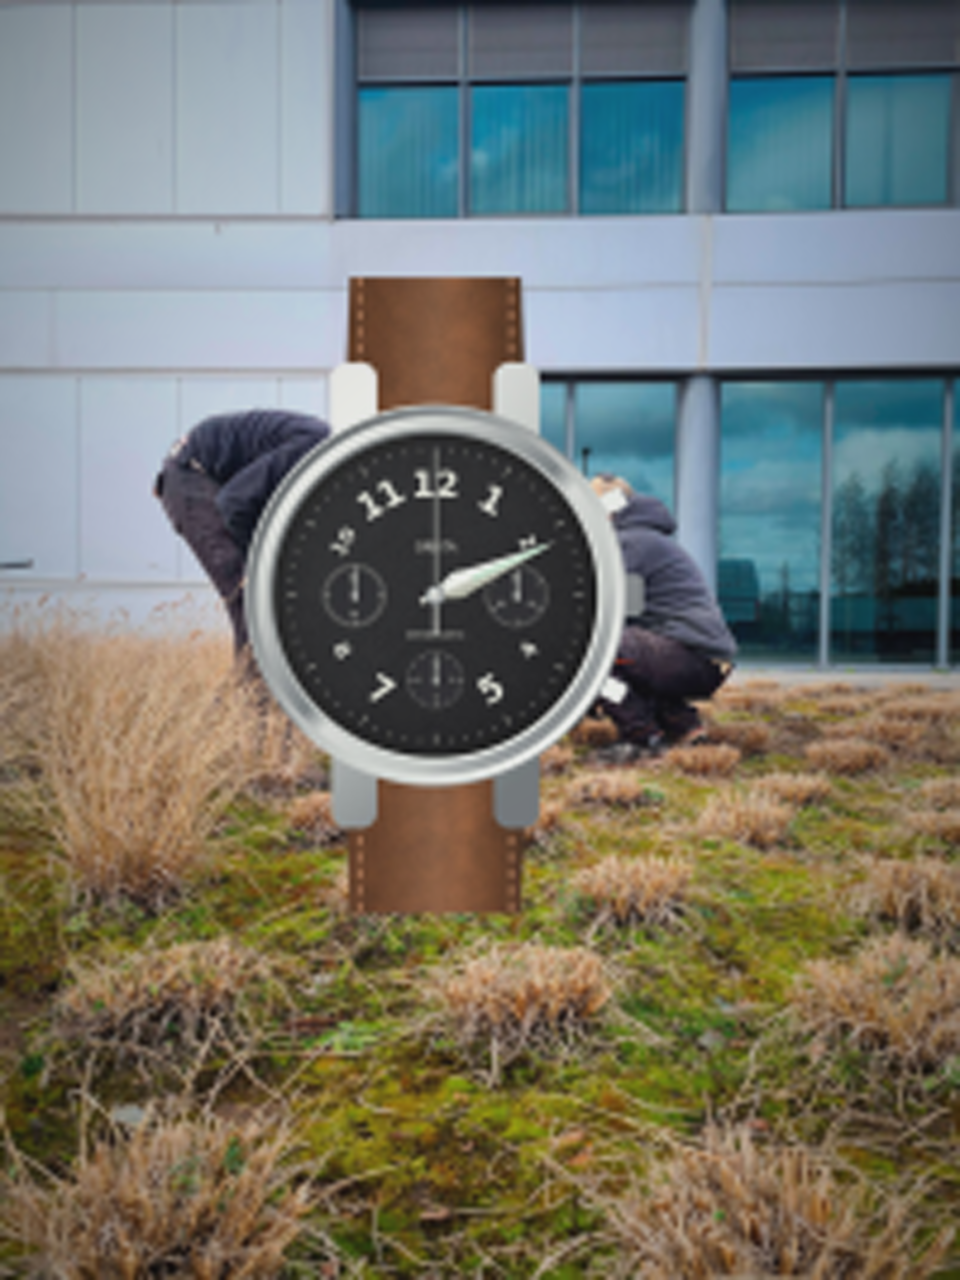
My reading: 2:11
